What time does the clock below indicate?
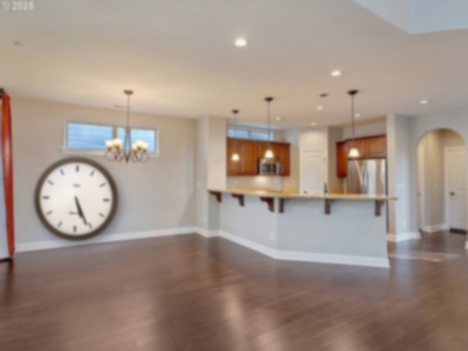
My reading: 5:26
